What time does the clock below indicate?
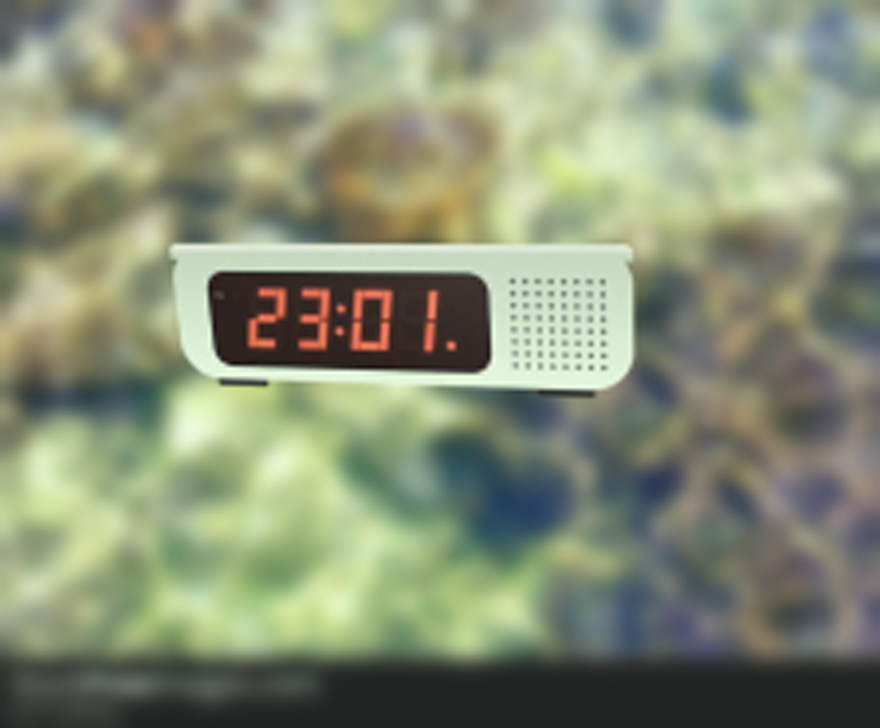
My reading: 23:01
